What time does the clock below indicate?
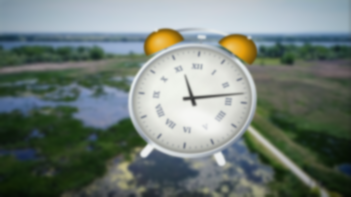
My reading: 11:13
